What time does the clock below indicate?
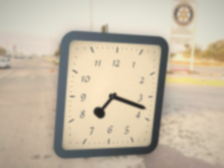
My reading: 7:18
